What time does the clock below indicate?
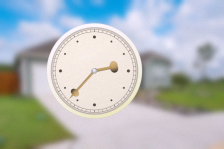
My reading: 2:37
